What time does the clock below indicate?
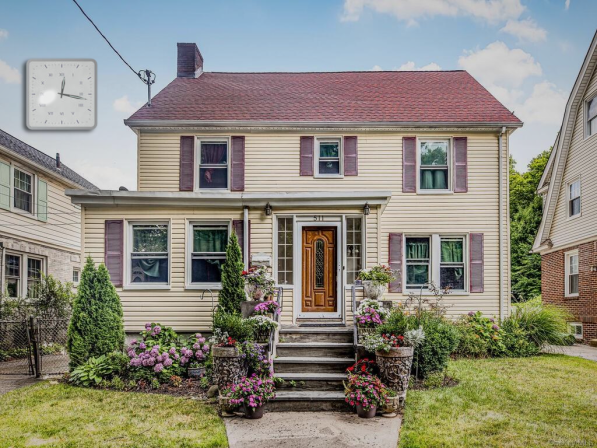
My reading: 12:17
